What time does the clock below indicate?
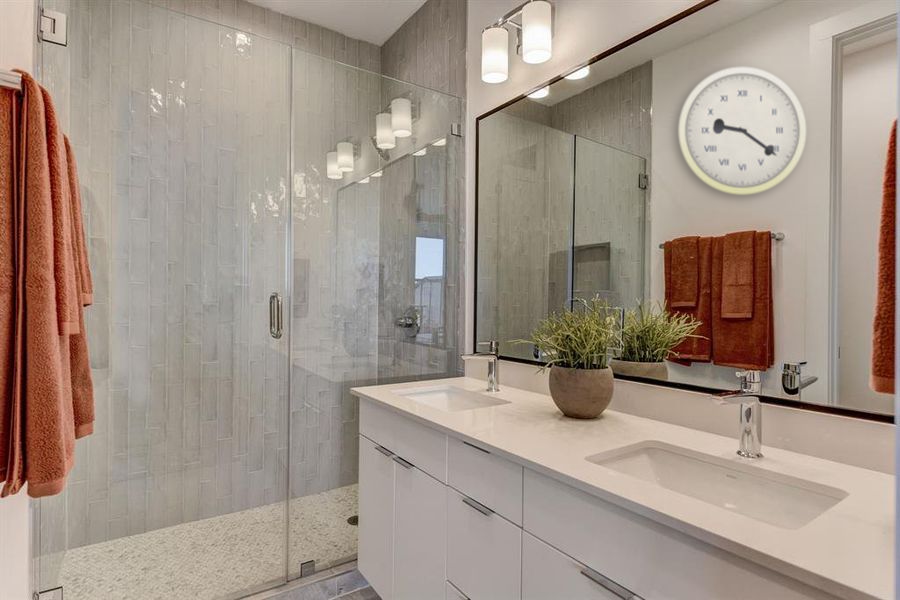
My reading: 9:21
